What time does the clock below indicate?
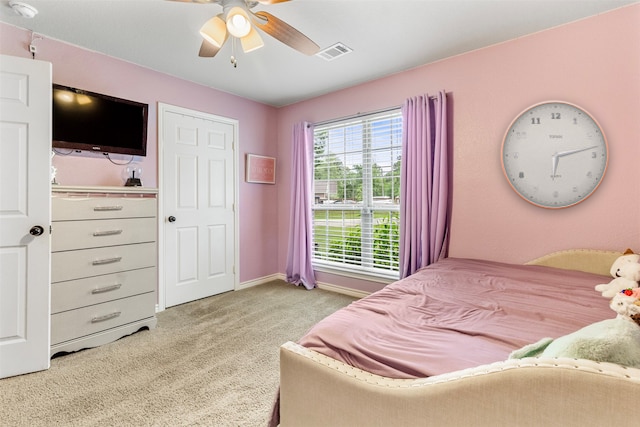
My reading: 6:13
